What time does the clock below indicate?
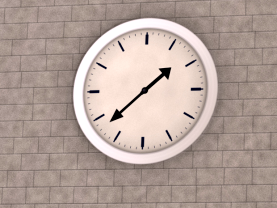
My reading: 1:38
